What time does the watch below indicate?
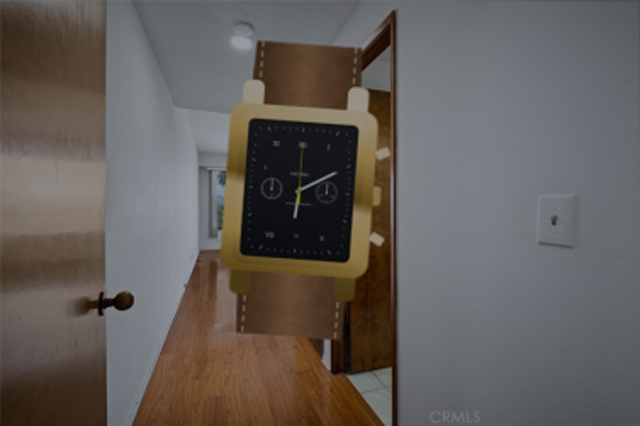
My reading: 6:10
